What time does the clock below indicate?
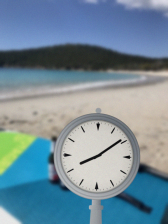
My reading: 8:09
